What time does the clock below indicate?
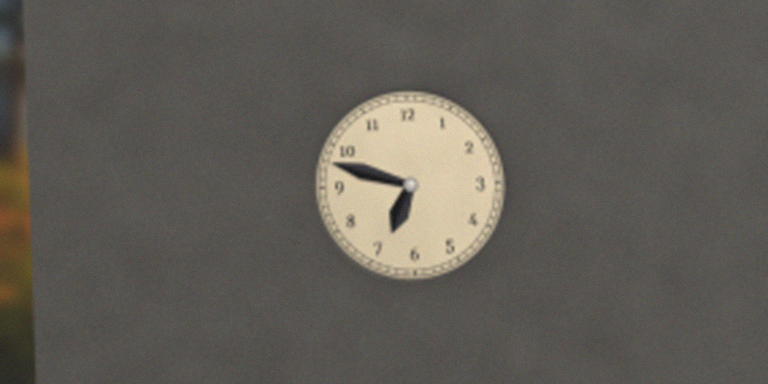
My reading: 6:48
